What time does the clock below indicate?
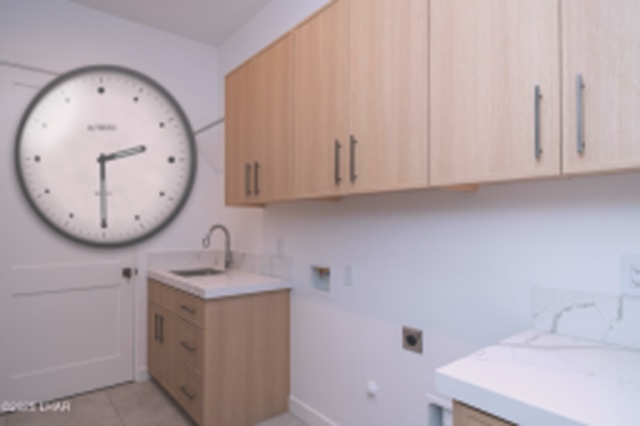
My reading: 2:30
